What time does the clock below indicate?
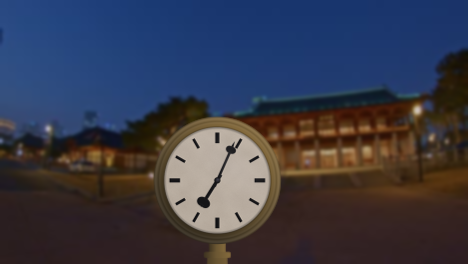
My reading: 7:04
